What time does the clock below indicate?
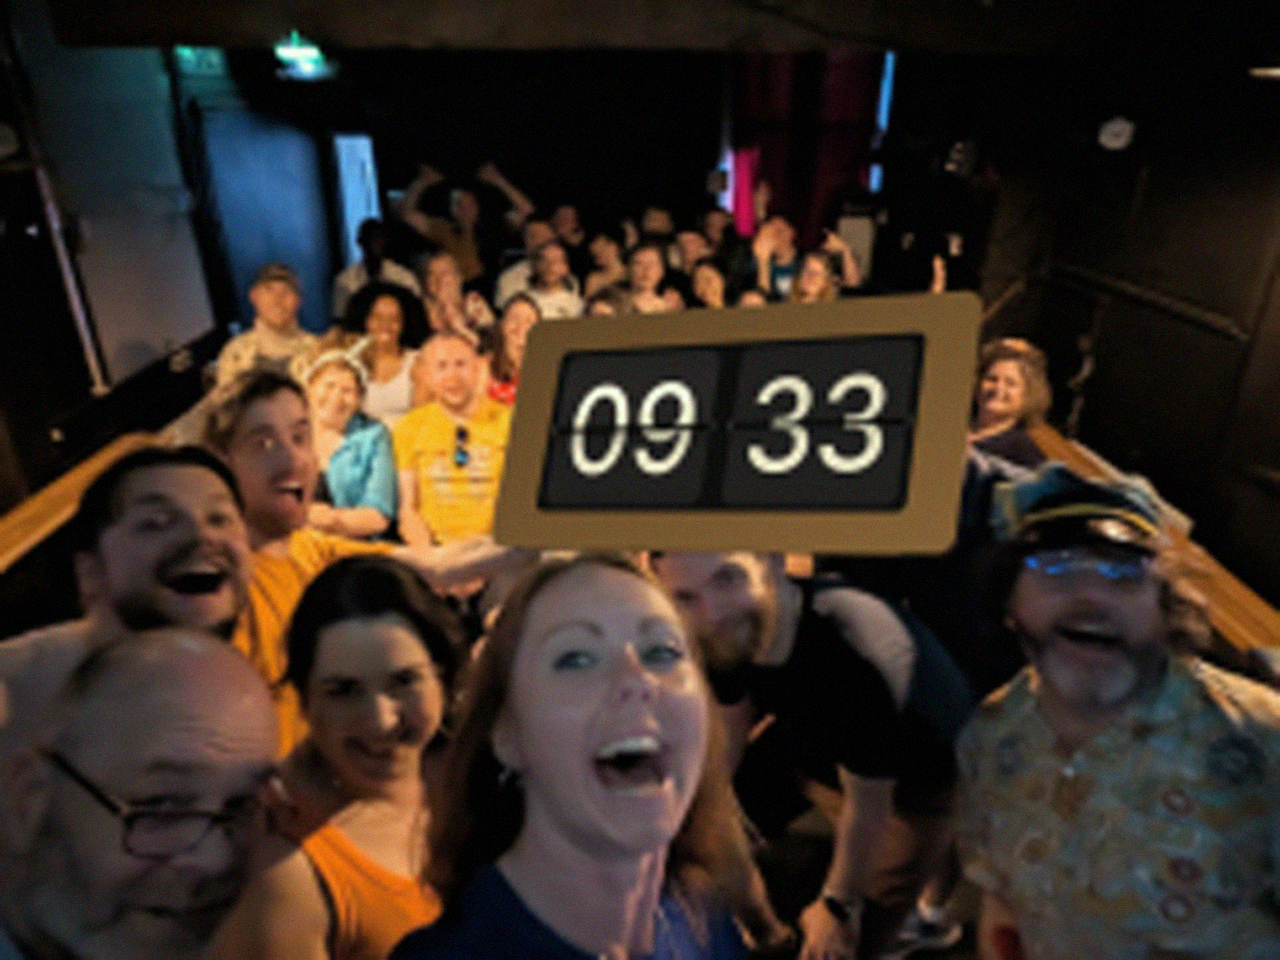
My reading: 9:33
